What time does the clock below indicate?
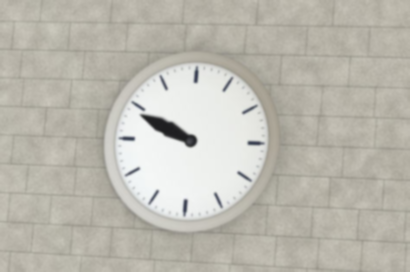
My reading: 9:49
